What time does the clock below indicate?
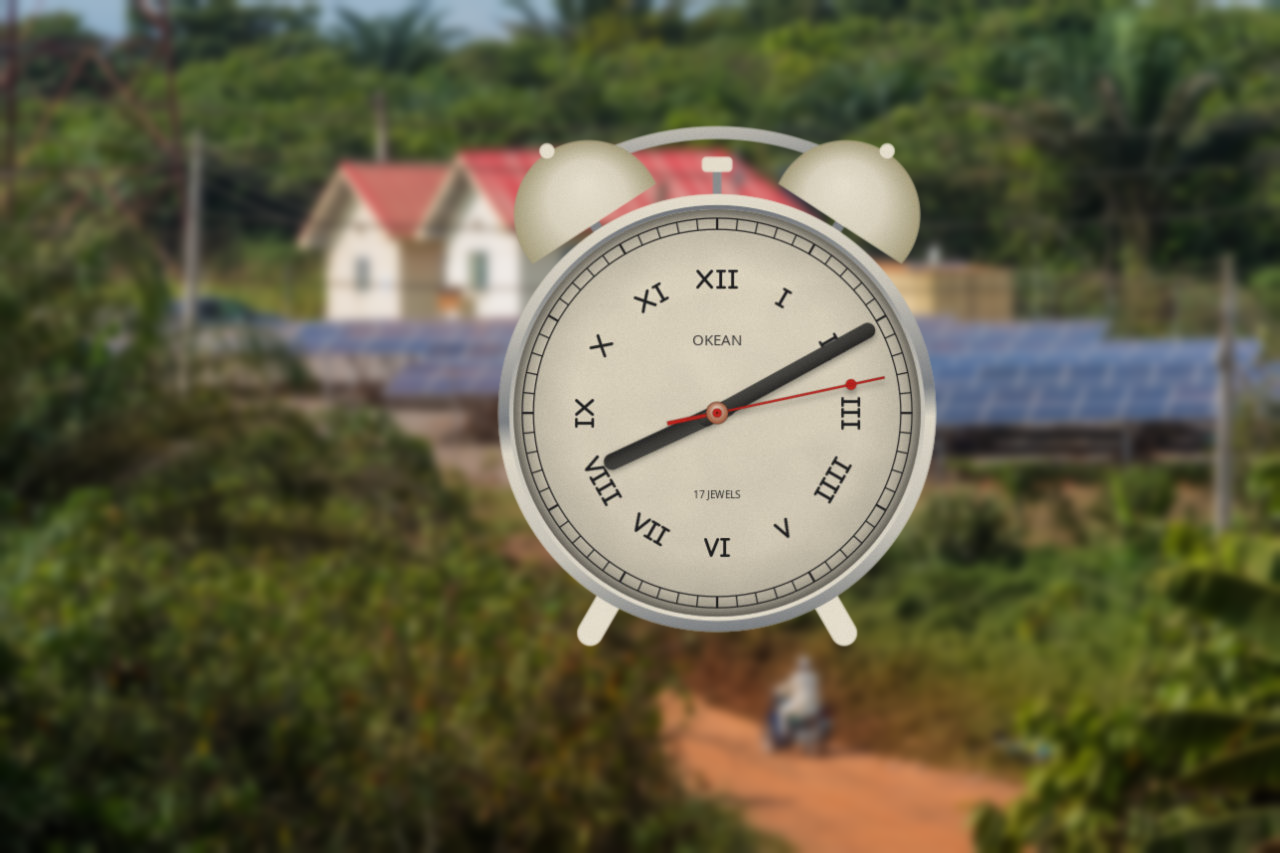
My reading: 8:10:13
